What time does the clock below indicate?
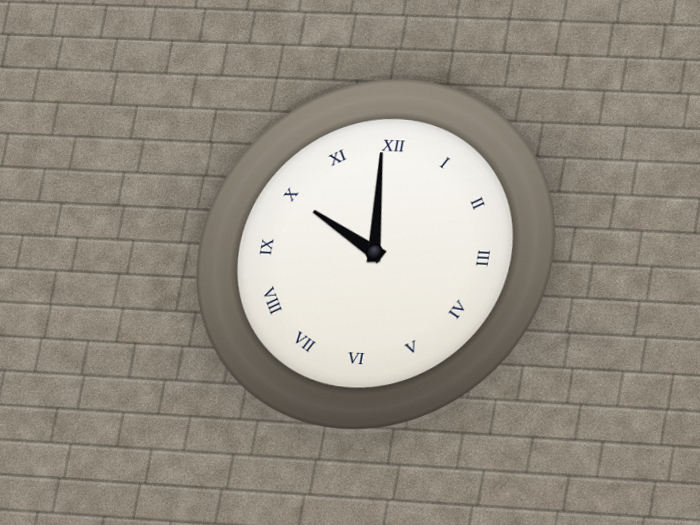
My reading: 9:59
